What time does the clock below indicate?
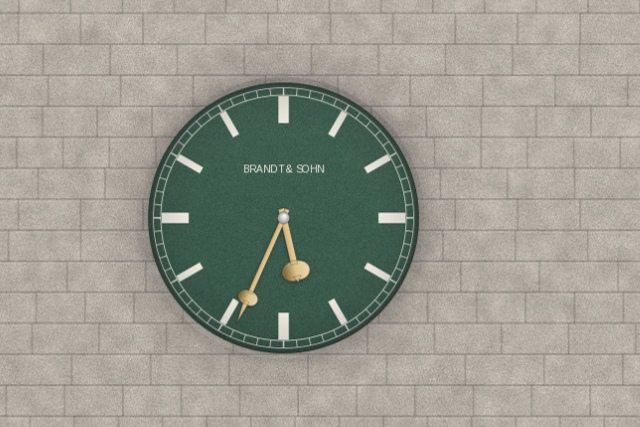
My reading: 5:34
